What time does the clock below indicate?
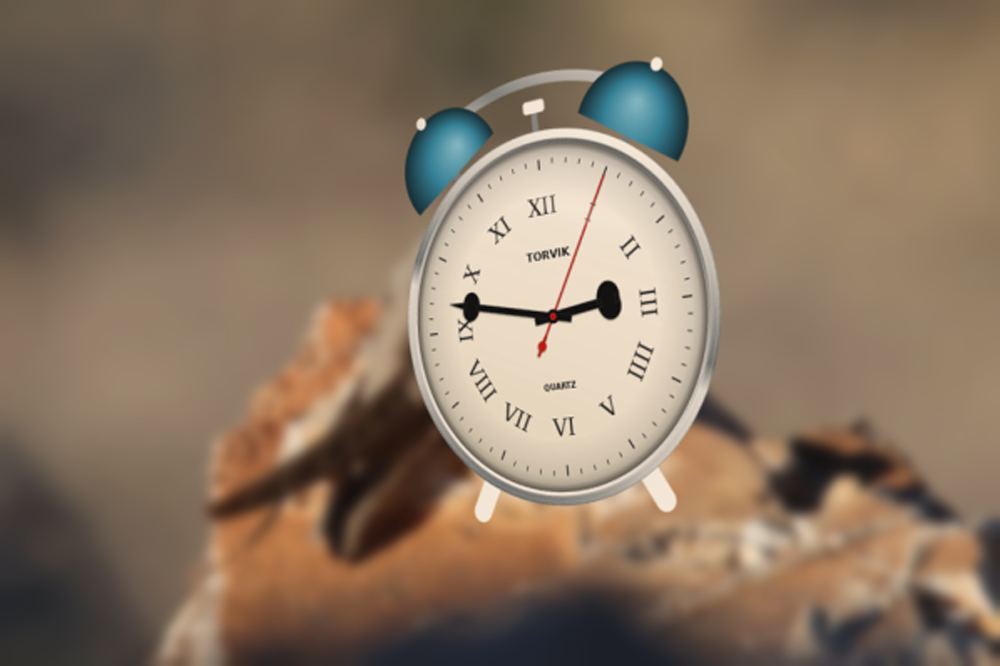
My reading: 2:47:05
